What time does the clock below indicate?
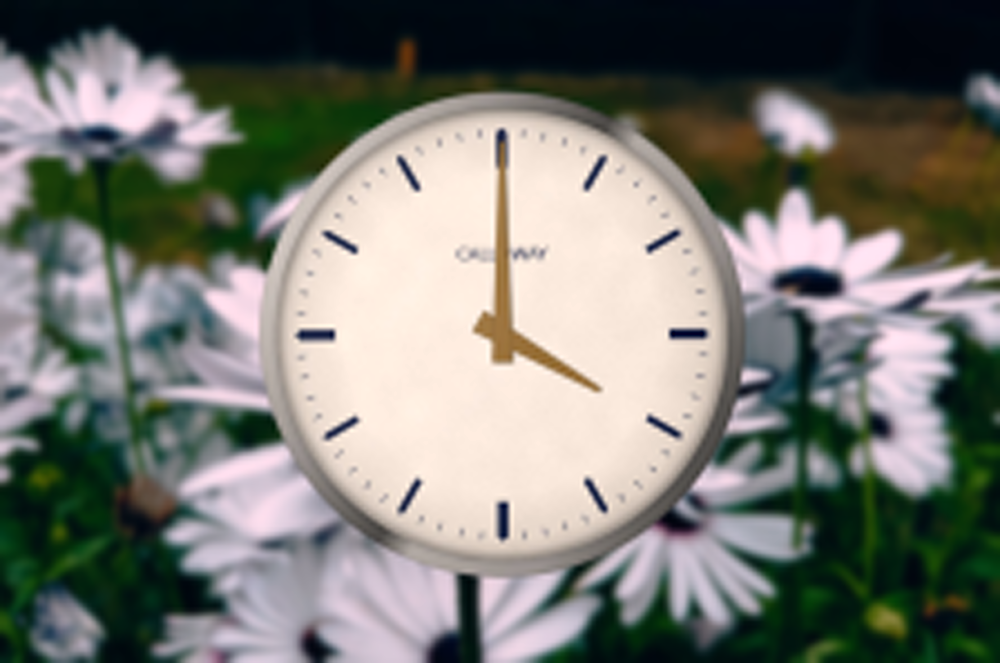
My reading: 4:00
